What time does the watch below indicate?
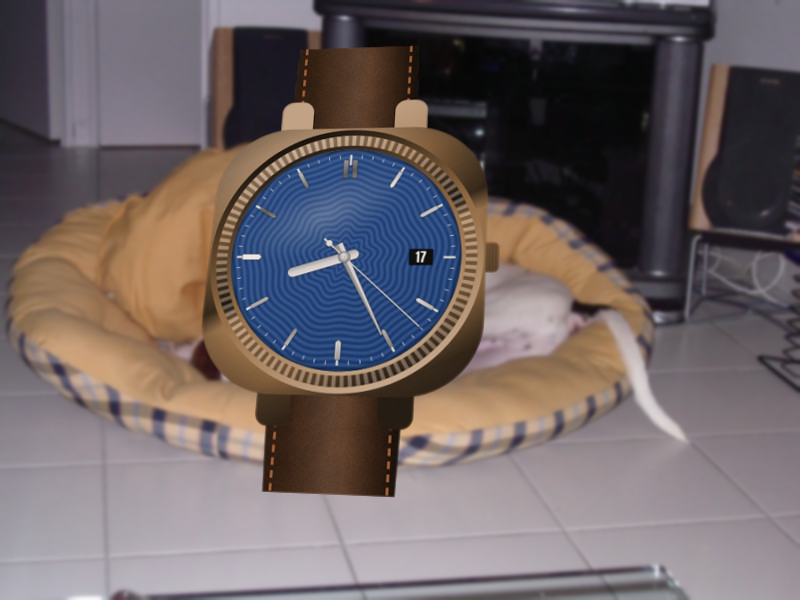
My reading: 8:25:22
